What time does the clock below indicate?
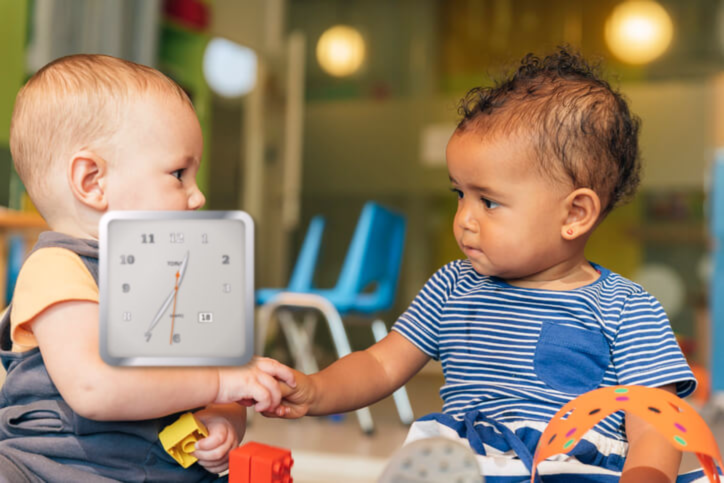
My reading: 12:35:31
